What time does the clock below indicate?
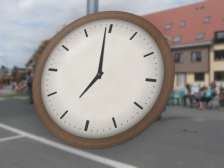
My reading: 6:59
